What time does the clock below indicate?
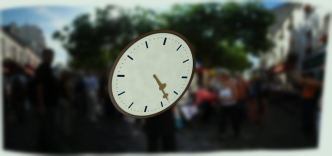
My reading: 4:23
